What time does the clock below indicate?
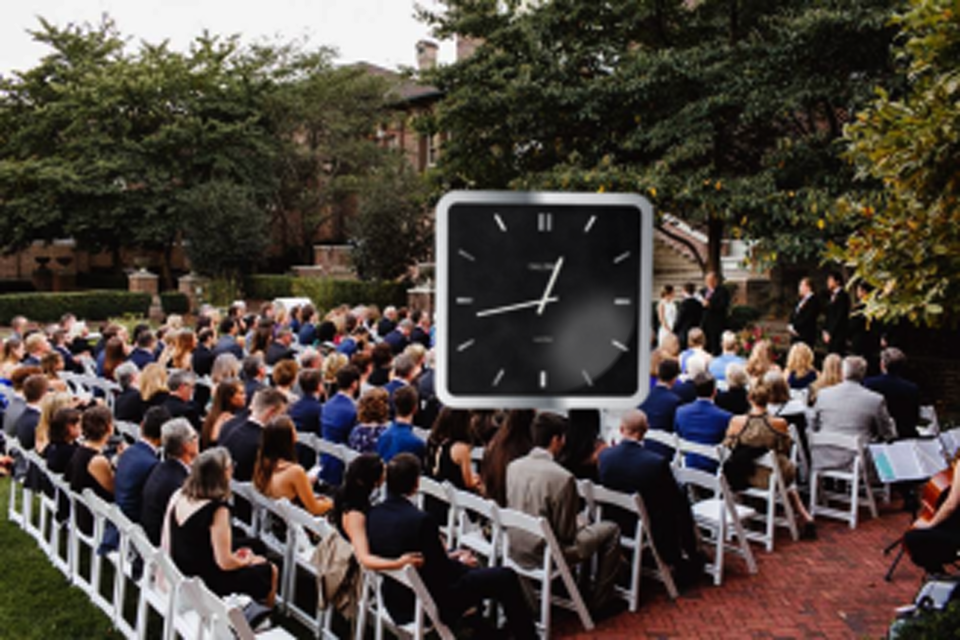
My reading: 12:43
